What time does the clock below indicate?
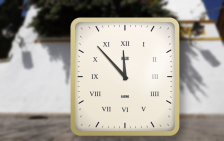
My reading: 11:53
